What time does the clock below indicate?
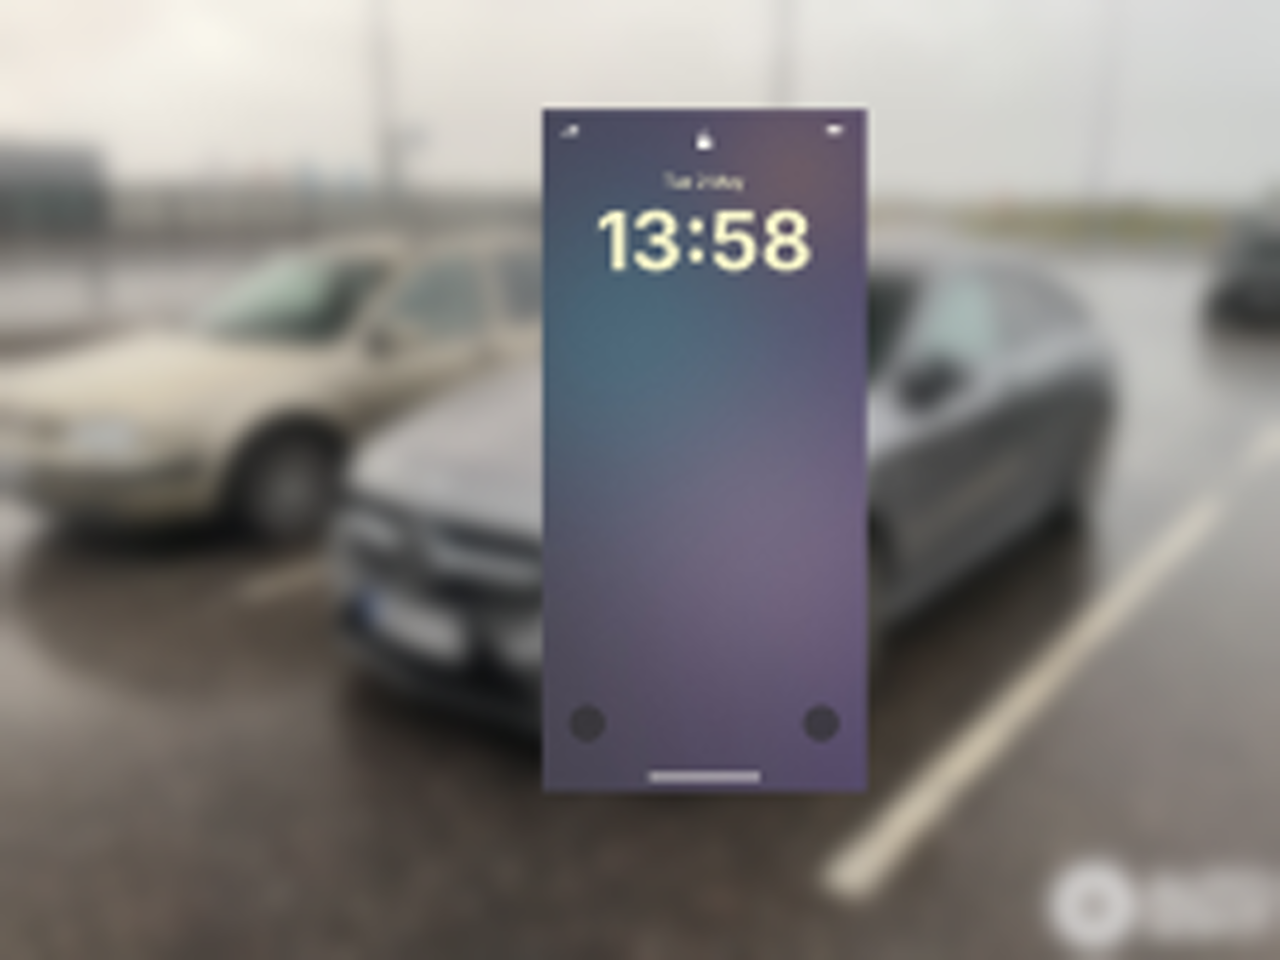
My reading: 13:58
